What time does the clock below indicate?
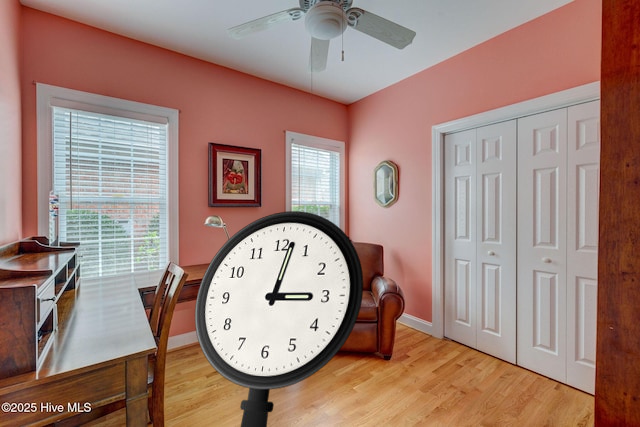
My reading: 3:02
